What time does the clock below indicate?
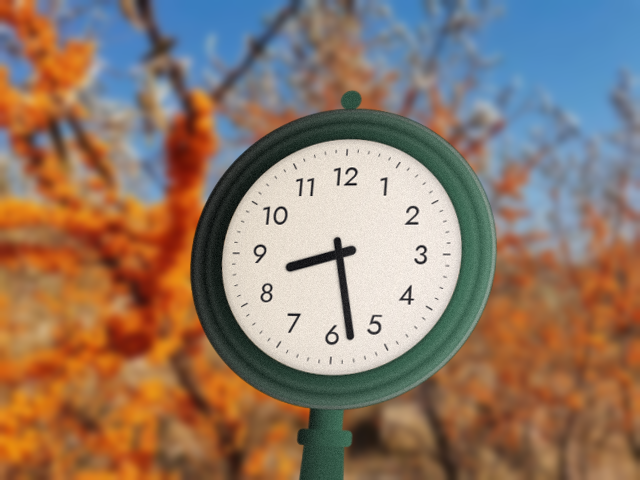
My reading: 8:28
